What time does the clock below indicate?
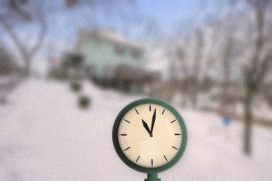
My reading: 11:02
